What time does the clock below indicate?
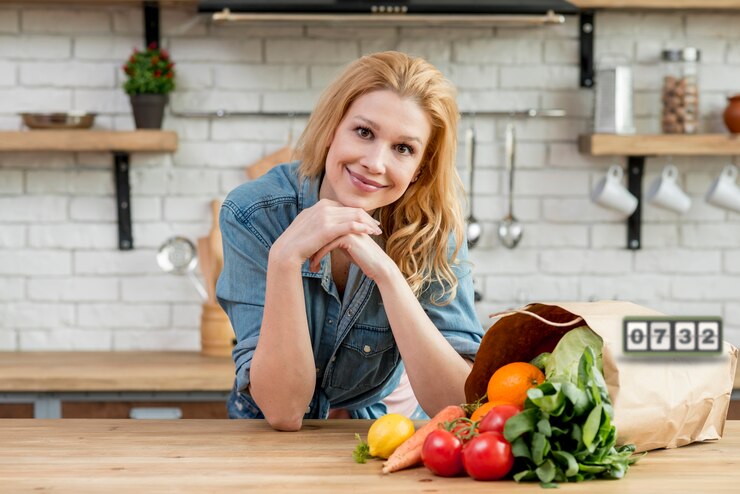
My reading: 7:32
